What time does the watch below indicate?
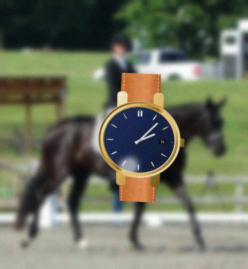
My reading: 2:07
